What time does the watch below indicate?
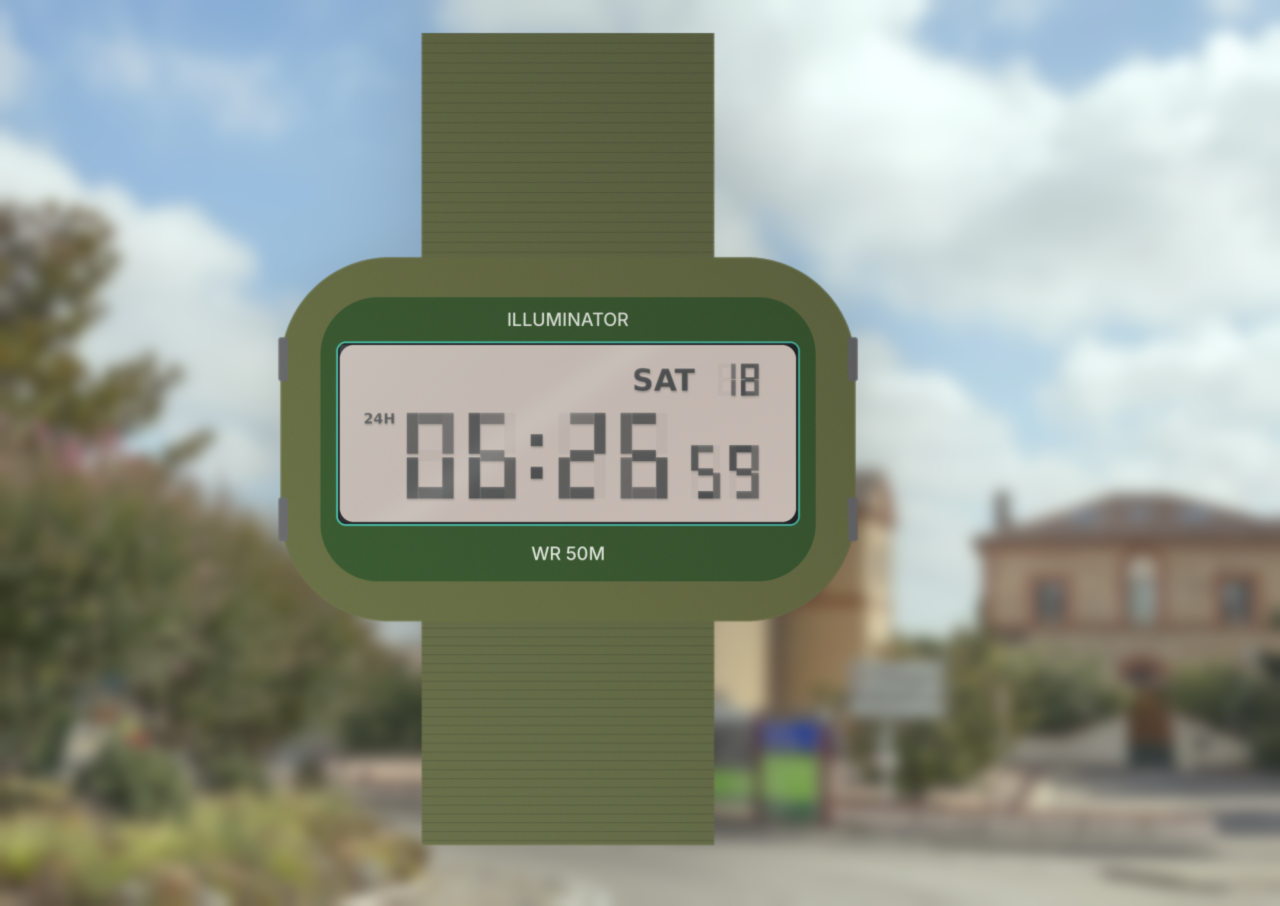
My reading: 6:26:59
